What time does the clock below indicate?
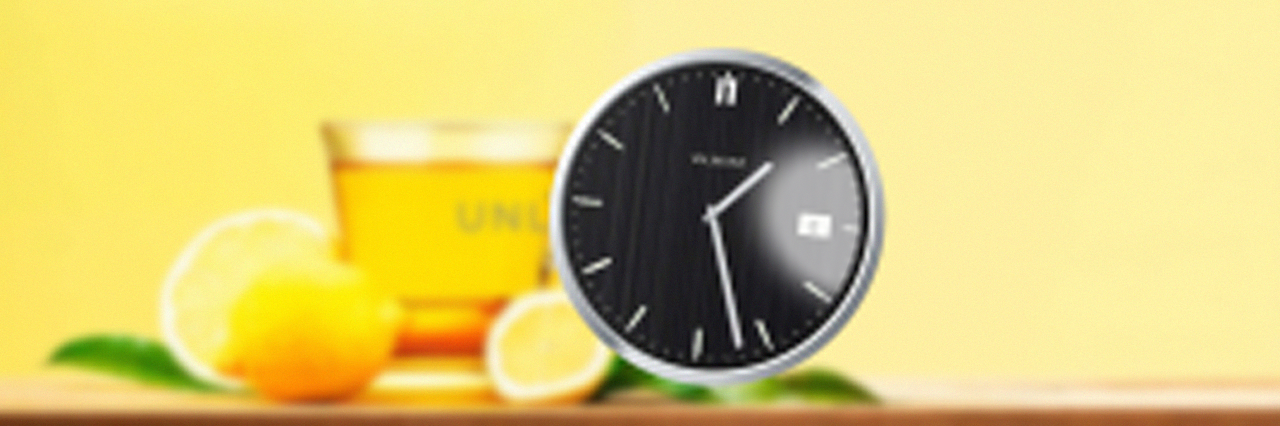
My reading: 1:27
